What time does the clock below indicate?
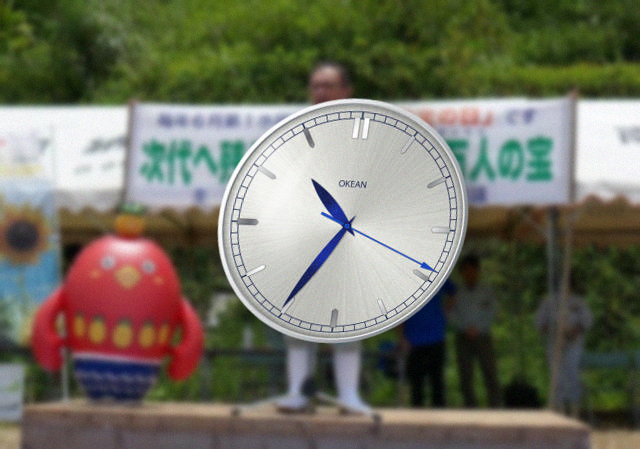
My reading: 10:35:19
